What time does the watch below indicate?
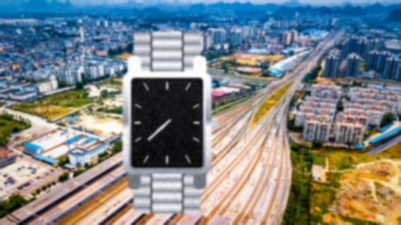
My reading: 7:38
